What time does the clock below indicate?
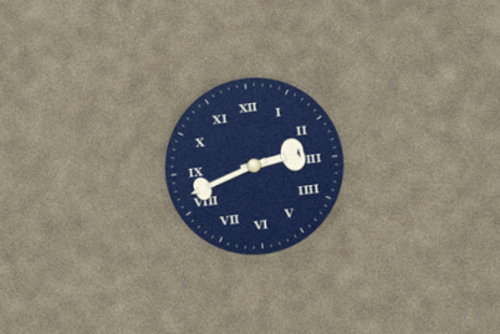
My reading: 2:42
